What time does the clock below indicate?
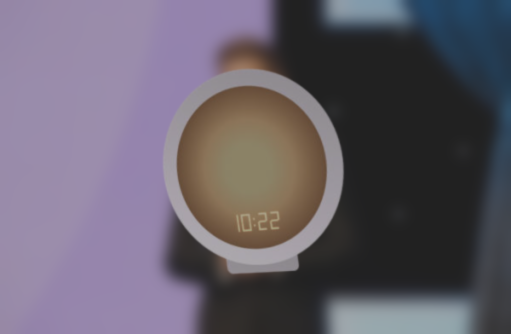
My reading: 10:22
